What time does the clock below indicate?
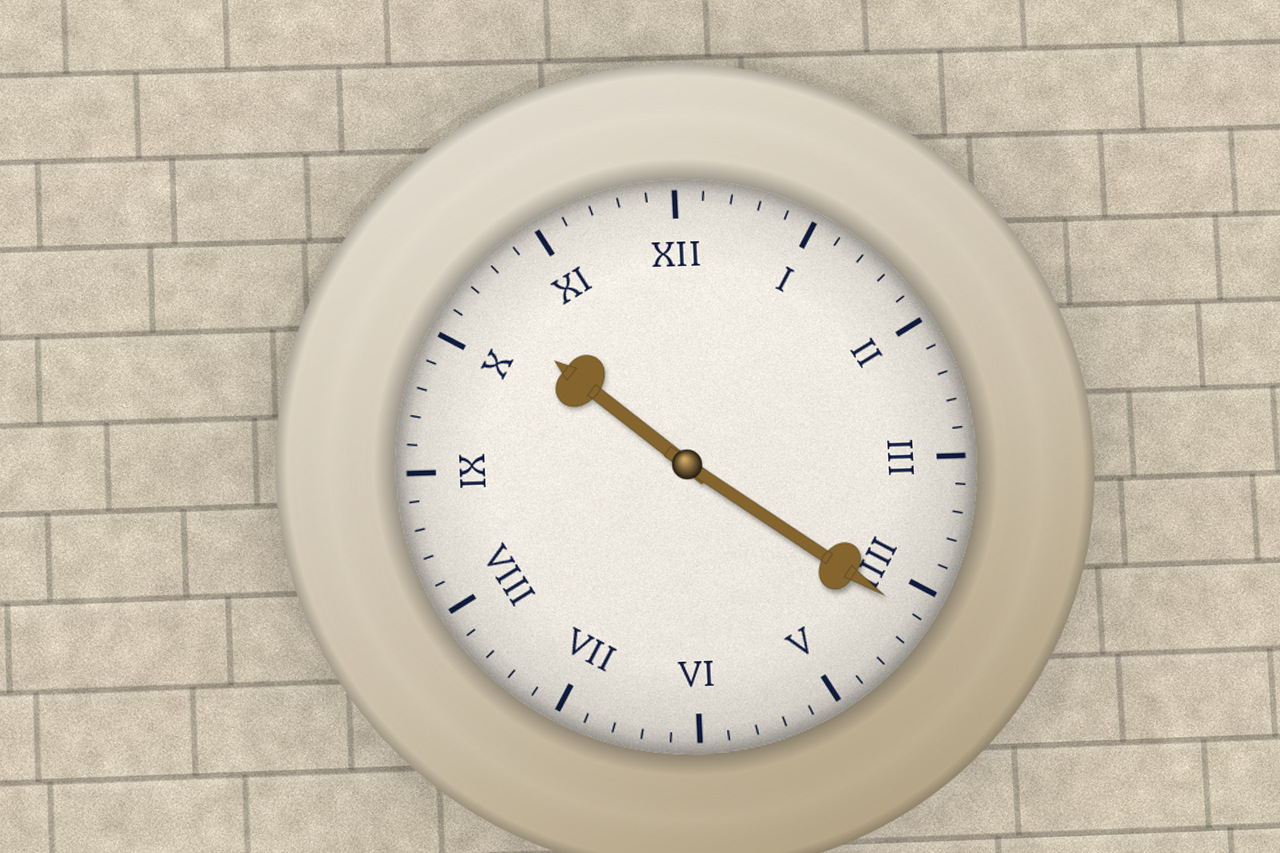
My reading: 10:21
